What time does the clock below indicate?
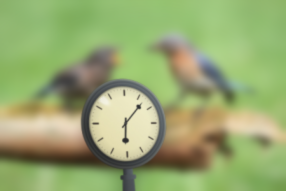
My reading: 6:07
